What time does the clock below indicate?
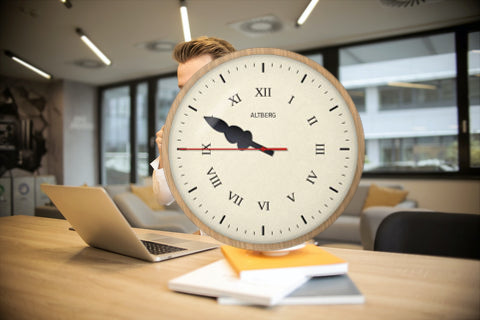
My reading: 9:49:45
